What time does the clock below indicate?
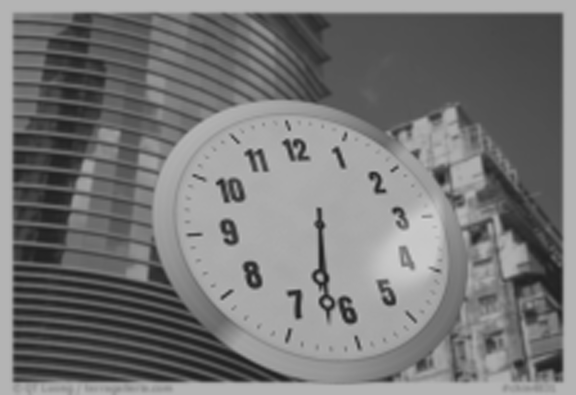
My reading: 6:32
